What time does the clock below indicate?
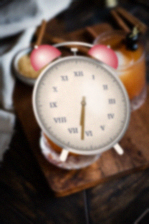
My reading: 6:32
